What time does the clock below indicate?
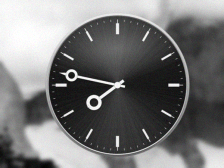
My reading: 7:47
